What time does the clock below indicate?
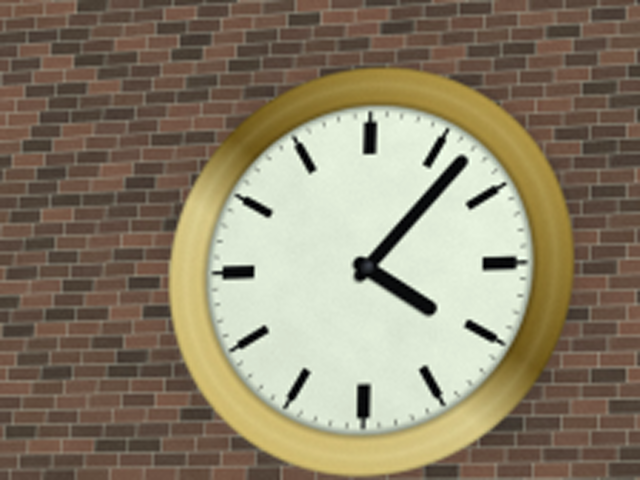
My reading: 4:07
